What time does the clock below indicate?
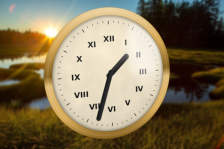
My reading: 1:33
